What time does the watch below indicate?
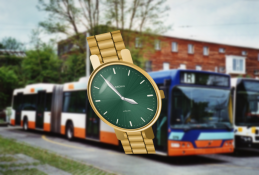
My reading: 3:55
